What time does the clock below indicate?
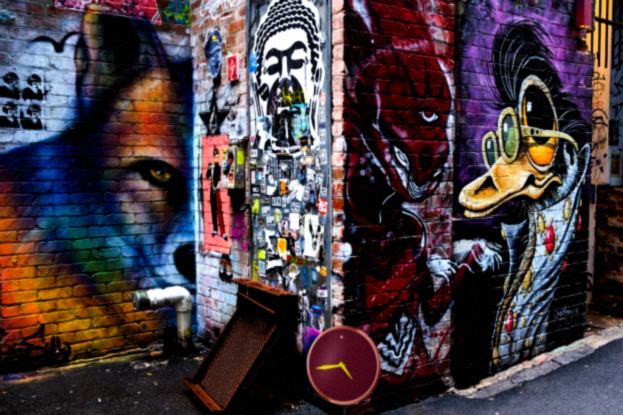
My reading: 4:44
